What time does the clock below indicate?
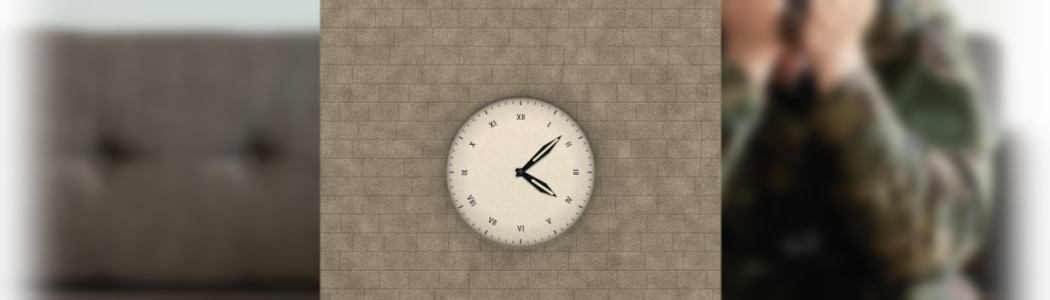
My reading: 4:08
